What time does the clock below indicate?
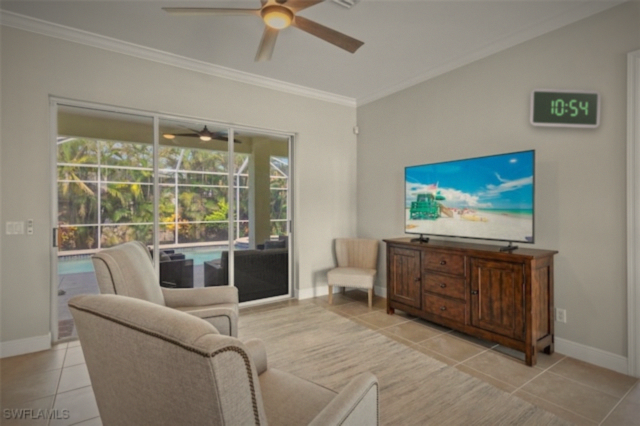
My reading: 10:54
